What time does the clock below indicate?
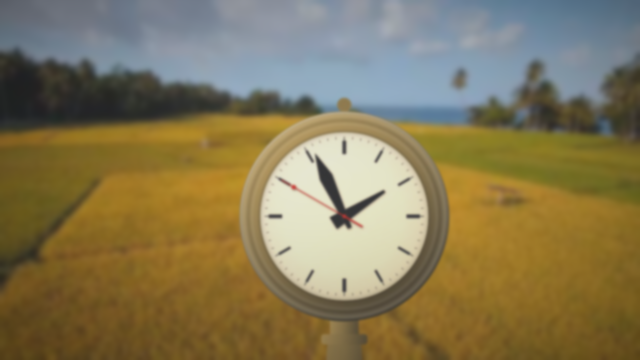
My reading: 1:55:50
